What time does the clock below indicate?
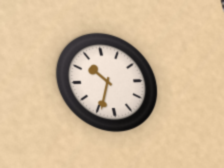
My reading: 10:34
